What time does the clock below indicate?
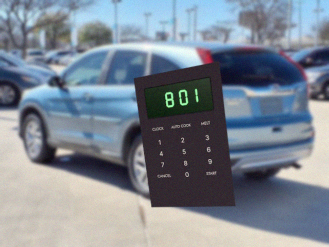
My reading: 8:01
